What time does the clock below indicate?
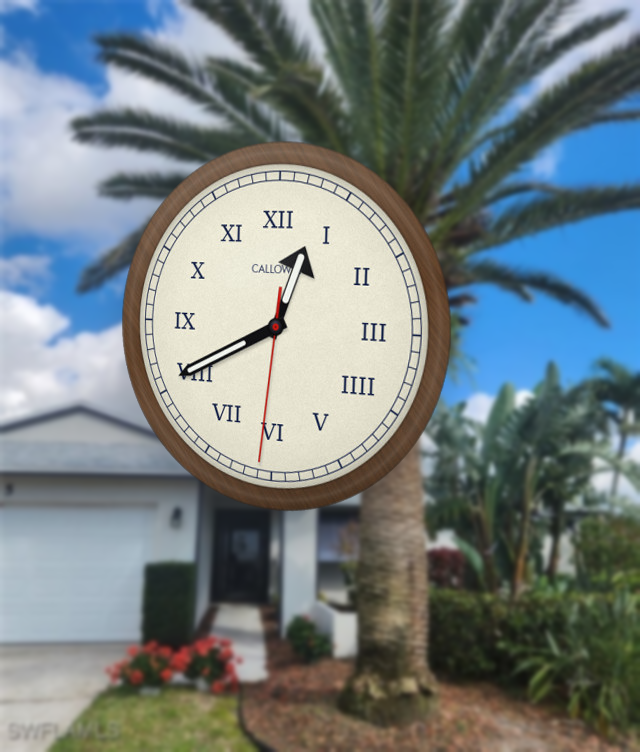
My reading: 12:40:31
